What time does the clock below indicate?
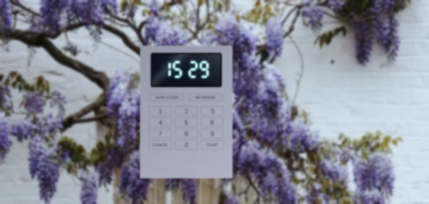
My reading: 15:29
